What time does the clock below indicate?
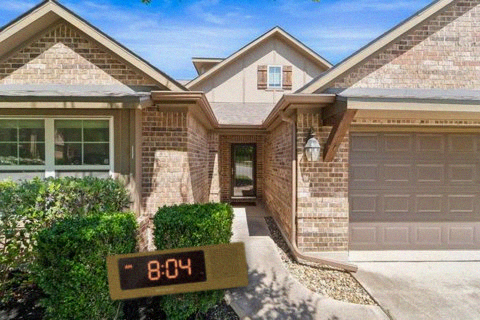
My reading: 8:04
